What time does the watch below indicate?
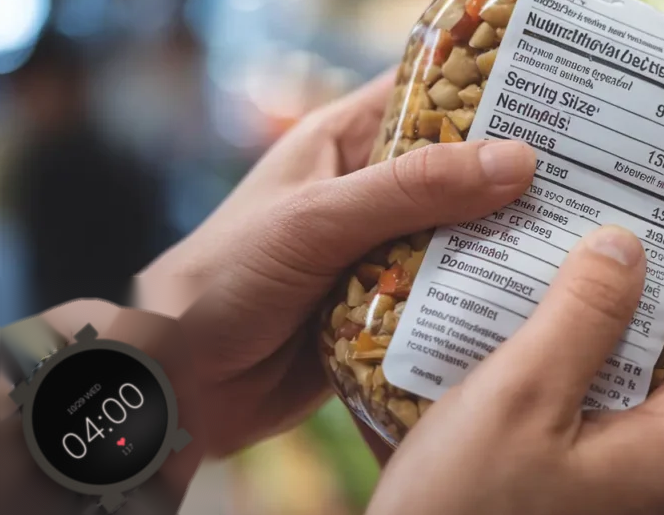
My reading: 4:00
